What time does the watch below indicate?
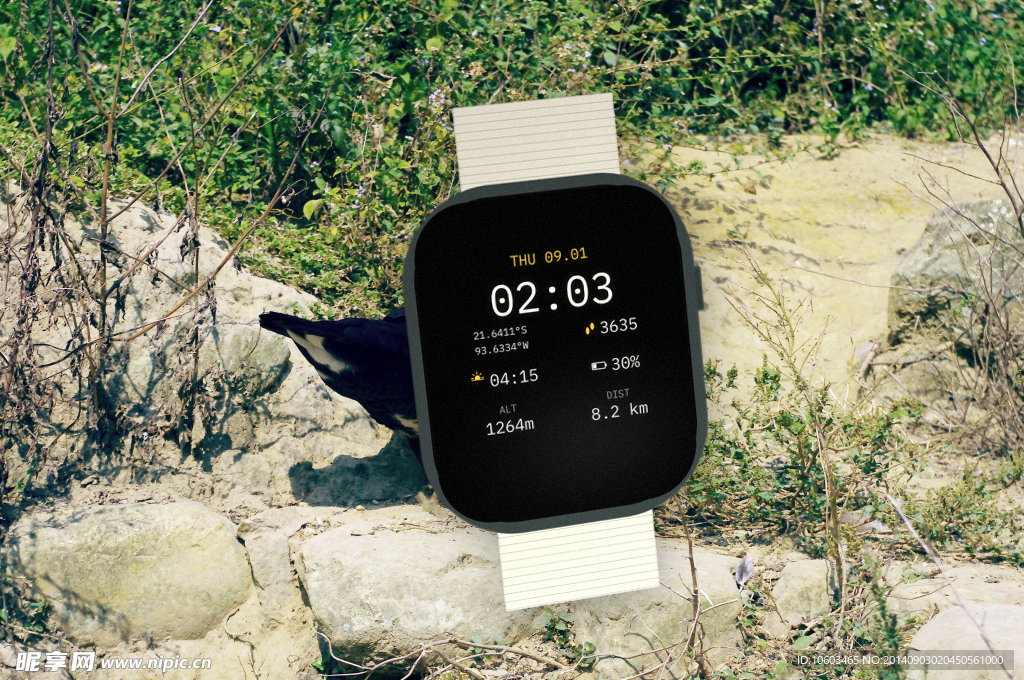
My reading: 2:03
